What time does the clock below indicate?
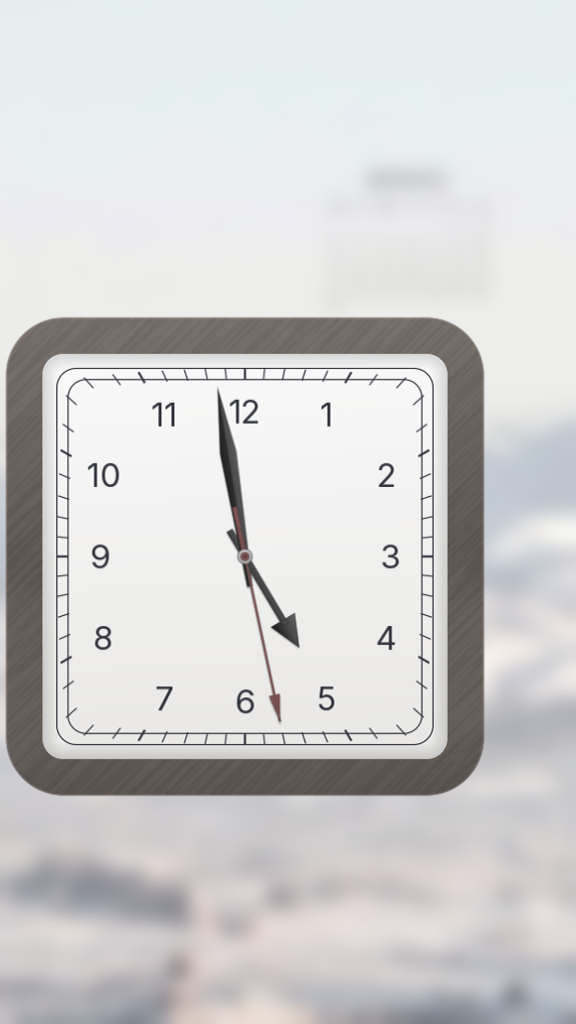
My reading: 4:58:28
